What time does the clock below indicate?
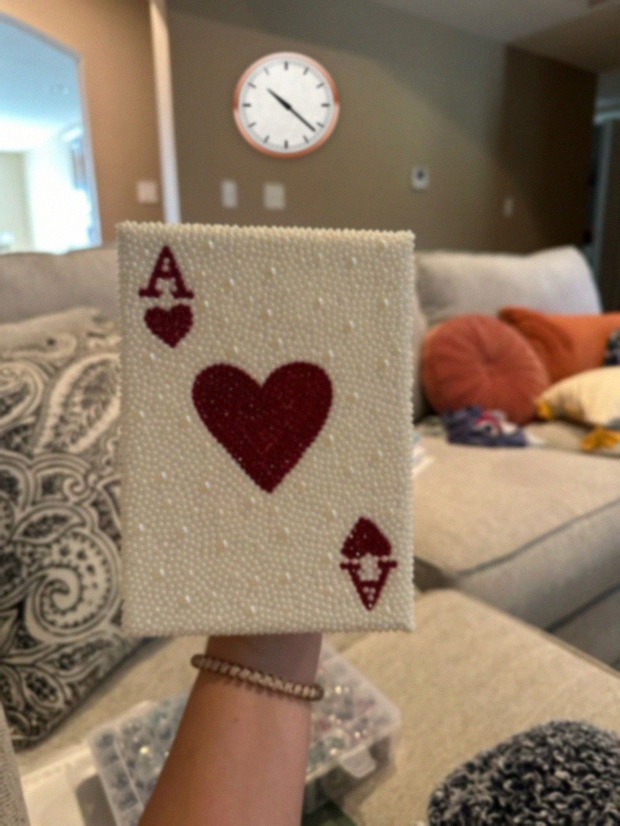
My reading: 10:22
